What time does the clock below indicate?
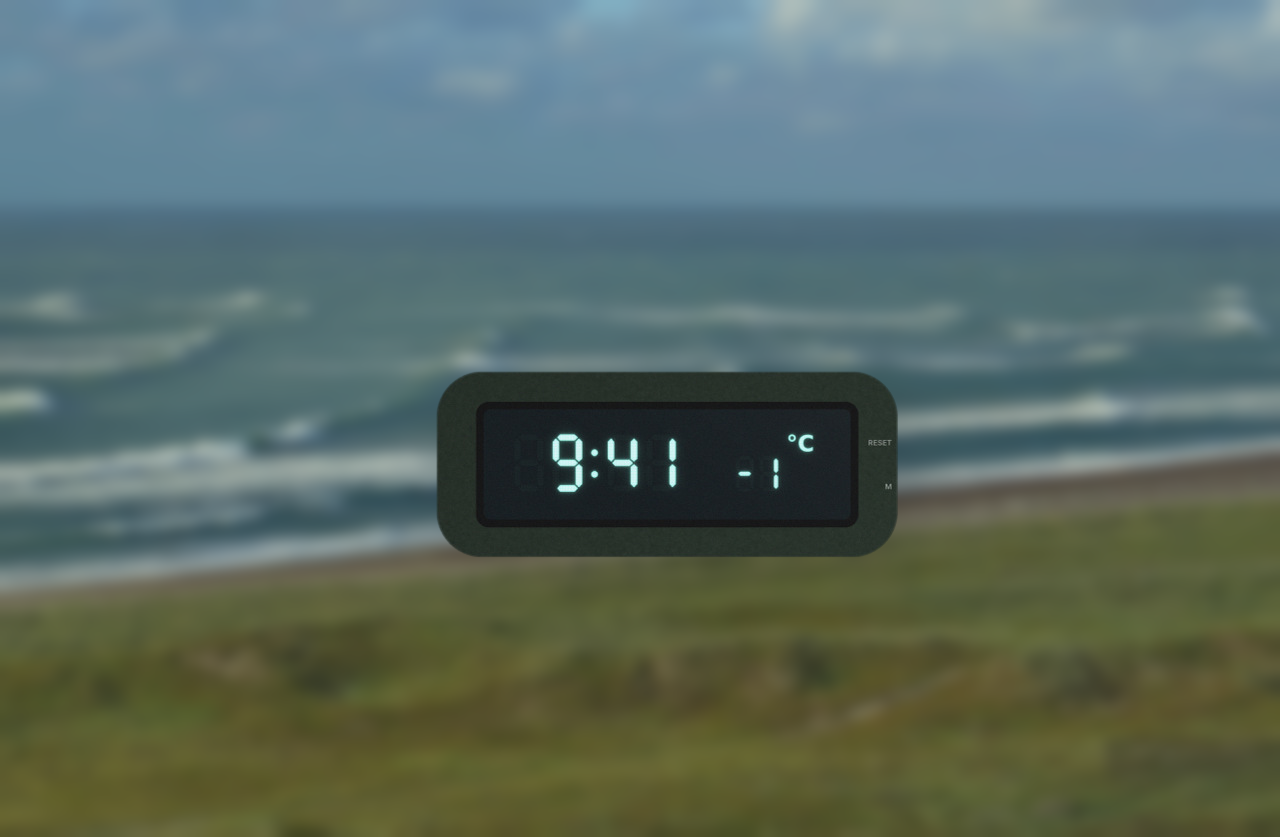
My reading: 9:41
